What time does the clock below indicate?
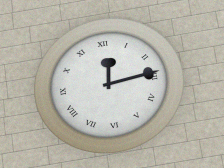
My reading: 12:14
